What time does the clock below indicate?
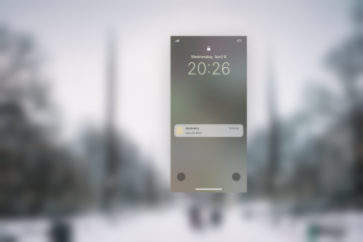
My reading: 20:26
